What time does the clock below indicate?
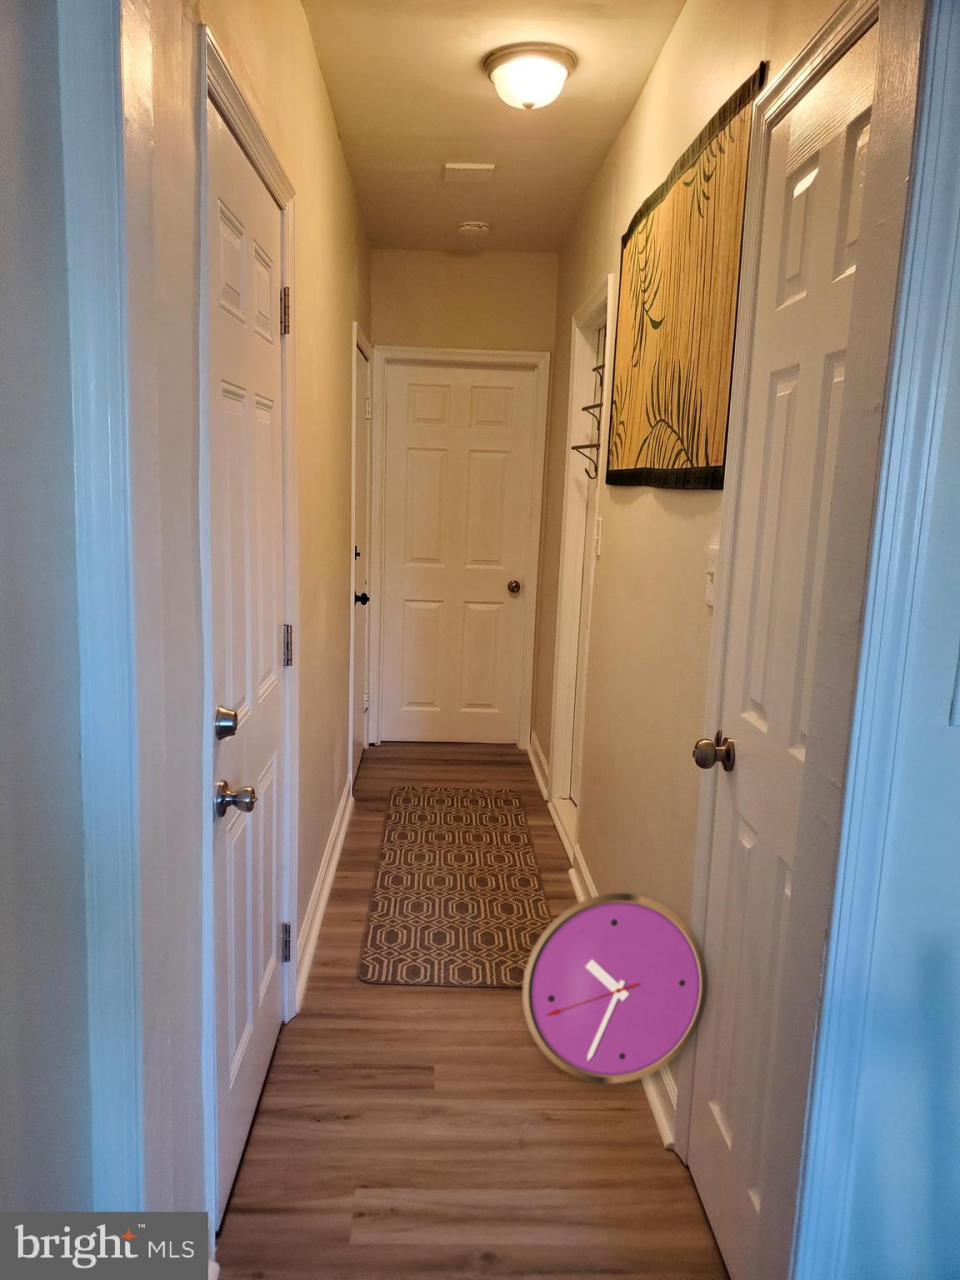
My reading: 10:34:43
